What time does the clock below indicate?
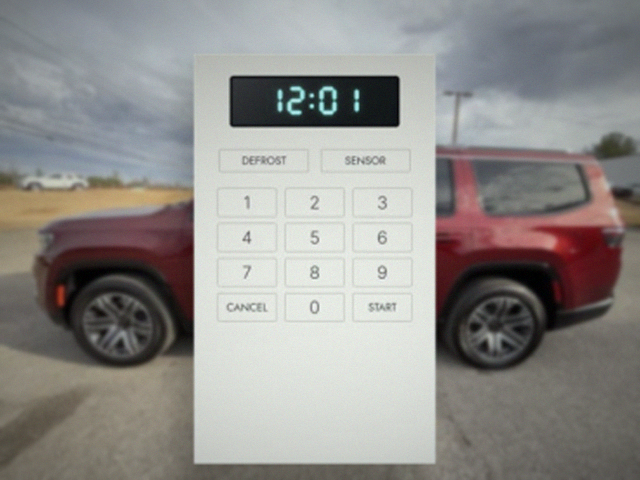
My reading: 12:01
